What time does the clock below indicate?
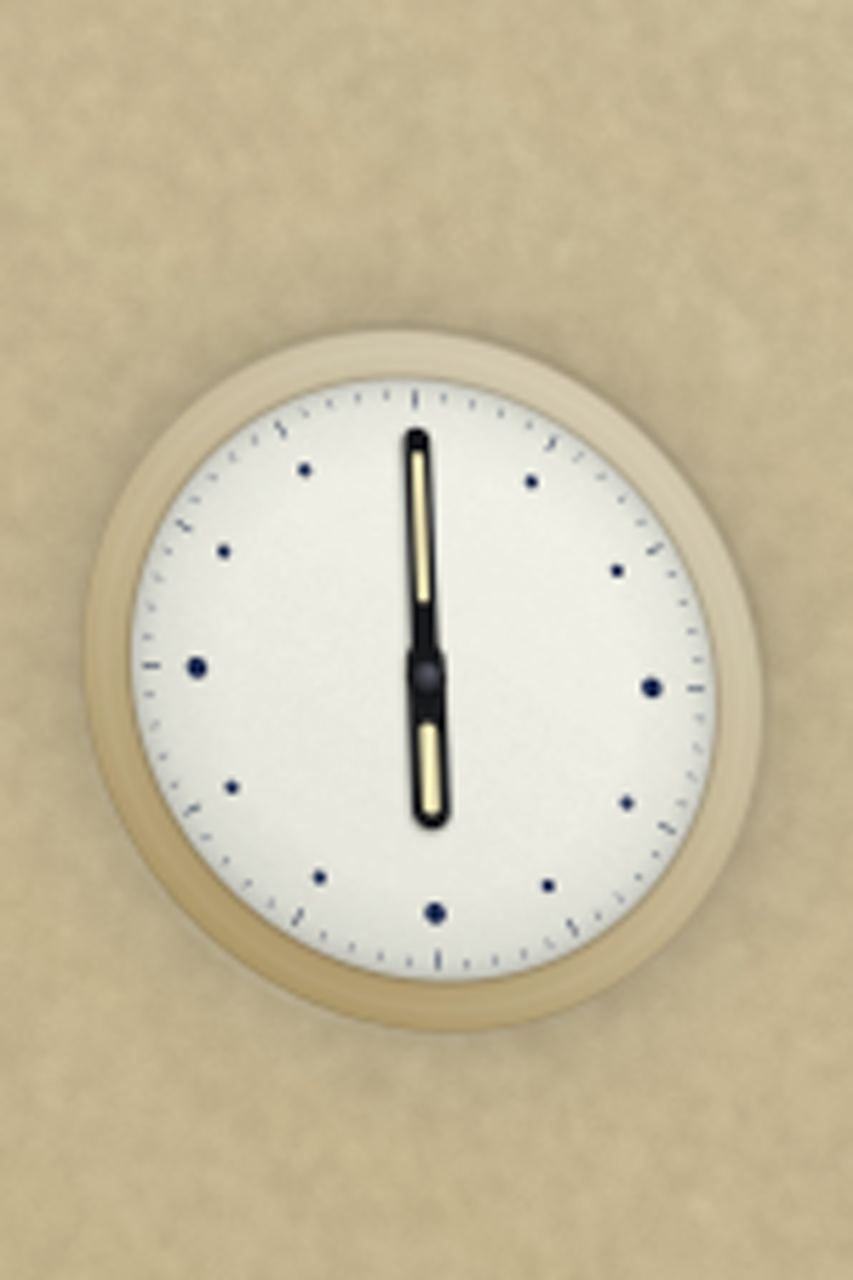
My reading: 6:00
